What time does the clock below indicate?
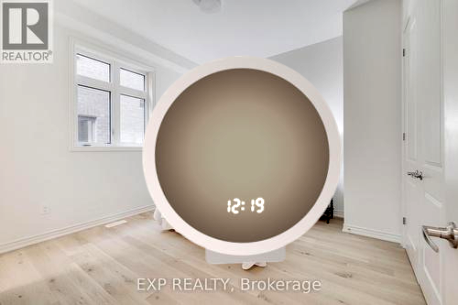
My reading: 12:19
